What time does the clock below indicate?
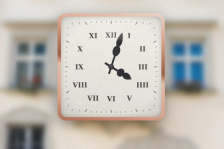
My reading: 4:03
